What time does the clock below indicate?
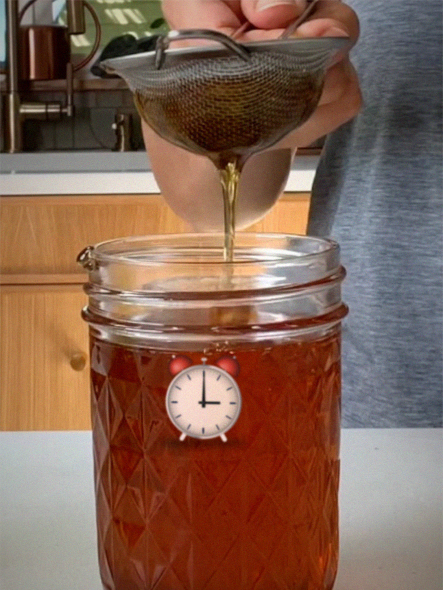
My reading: 3:00
